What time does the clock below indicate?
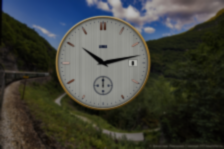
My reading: 10:13
